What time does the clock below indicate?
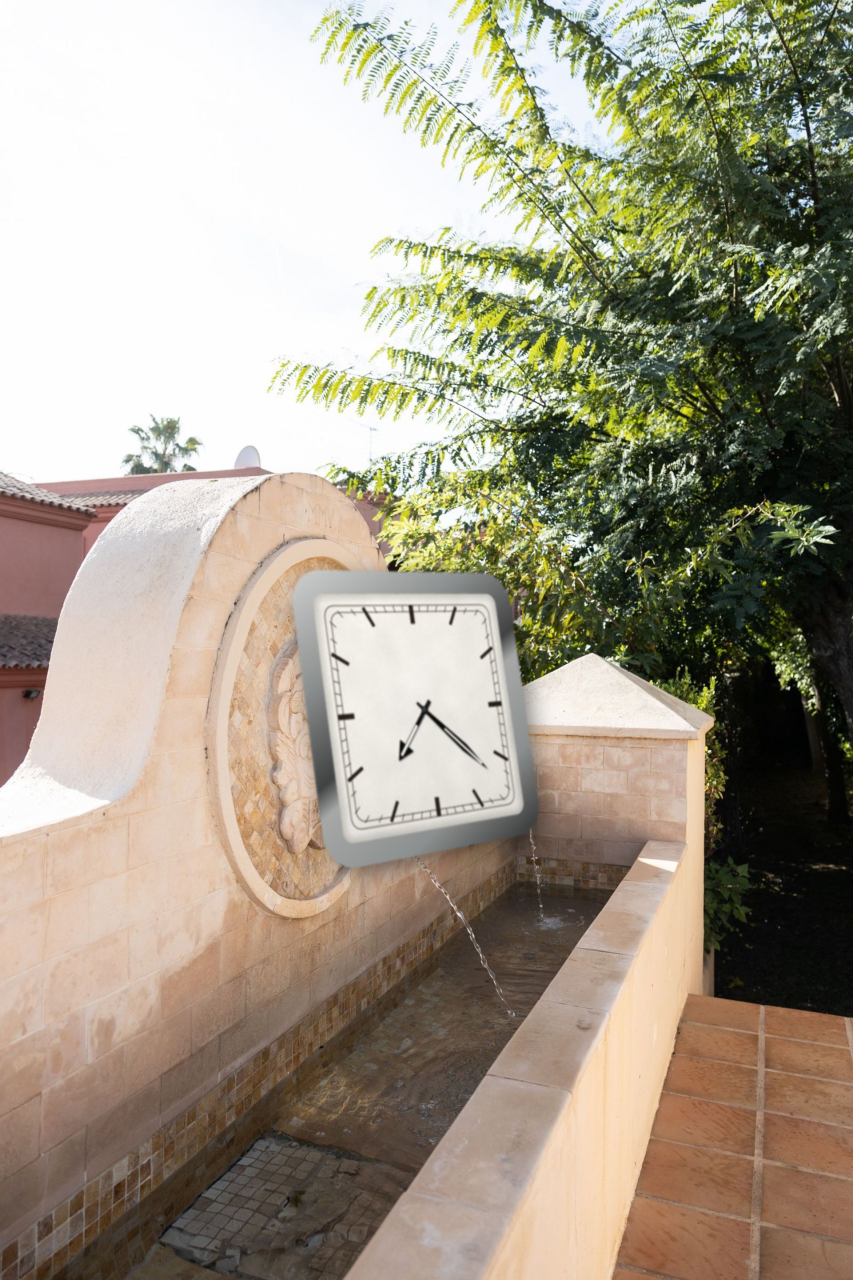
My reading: 7:22
